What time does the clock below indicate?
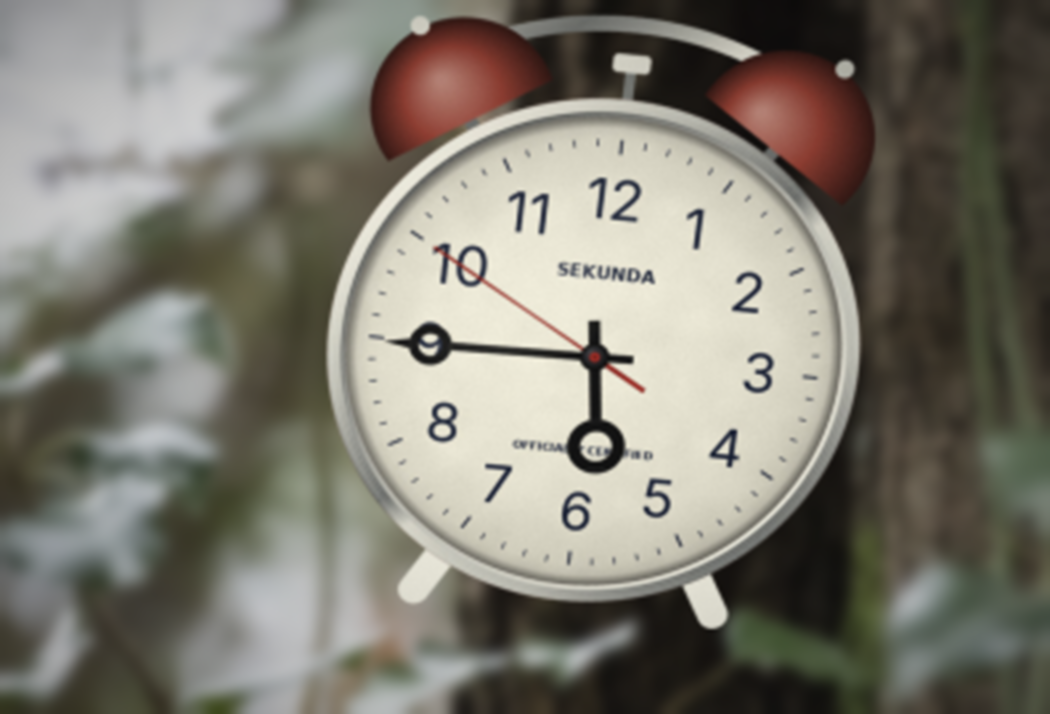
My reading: 5:44:50
